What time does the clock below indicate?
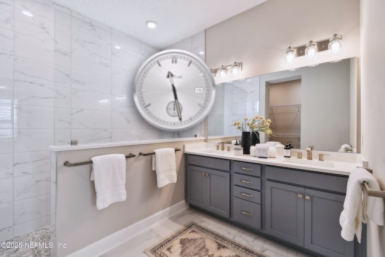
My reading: 11:28
